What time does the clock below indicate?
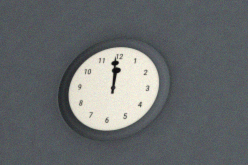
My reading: 11:59
